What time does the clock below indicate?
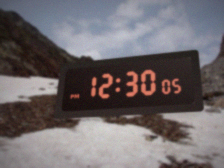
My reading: 12:30:05
